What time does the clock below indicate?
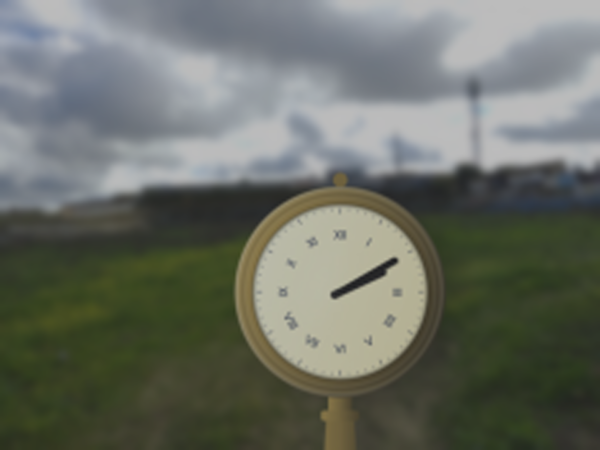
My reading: 2:10
